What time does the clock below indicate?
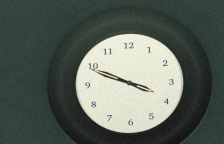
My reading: 3:49
